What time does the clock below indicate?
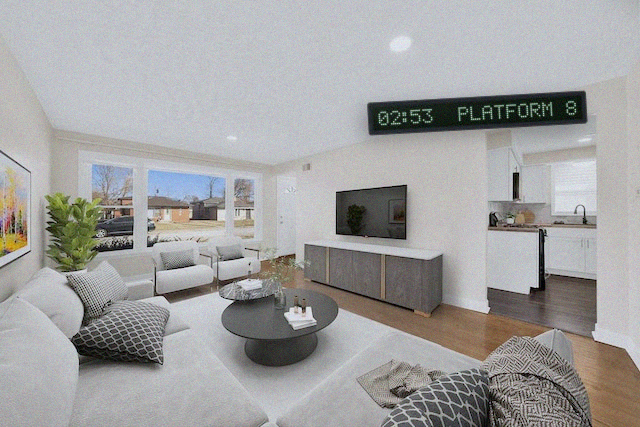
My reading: 2:53
